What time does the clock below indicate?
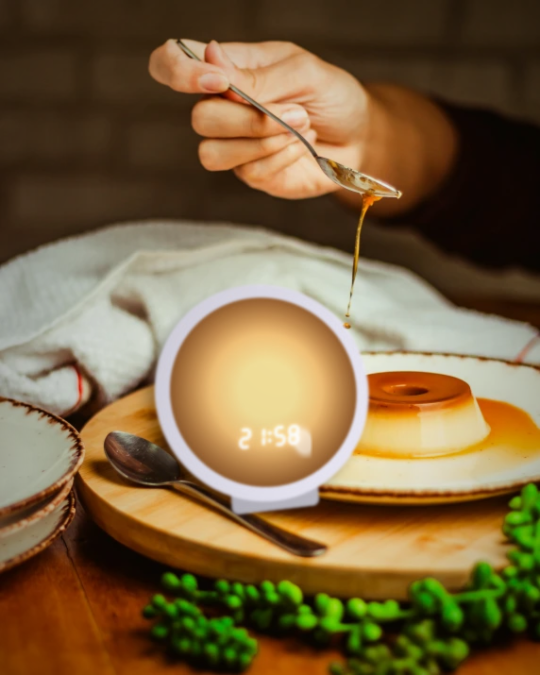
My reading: 21:58
